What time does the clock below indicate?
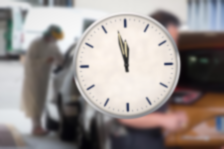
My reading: 11:58
